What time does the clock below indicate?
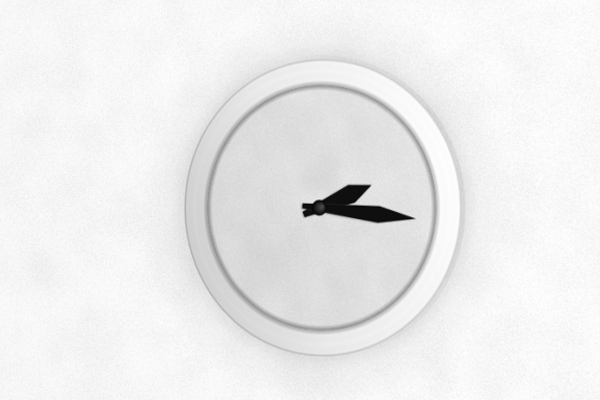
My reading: 2:16
